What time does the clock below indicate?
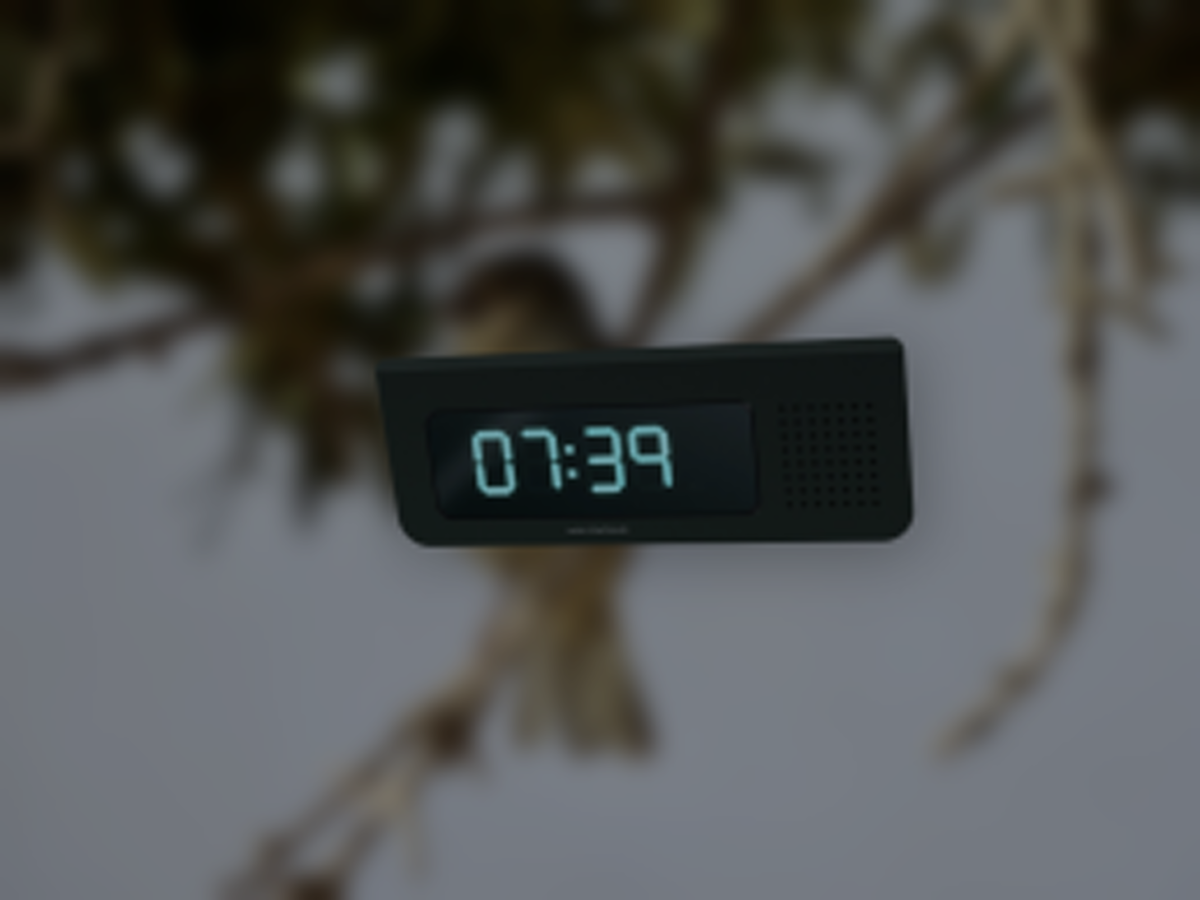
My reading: 7:39
